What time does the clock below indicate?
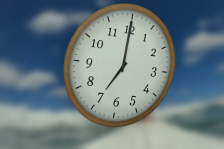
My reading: 7:00
